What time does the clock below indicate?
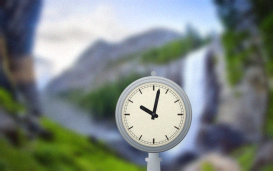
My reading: 10:02
